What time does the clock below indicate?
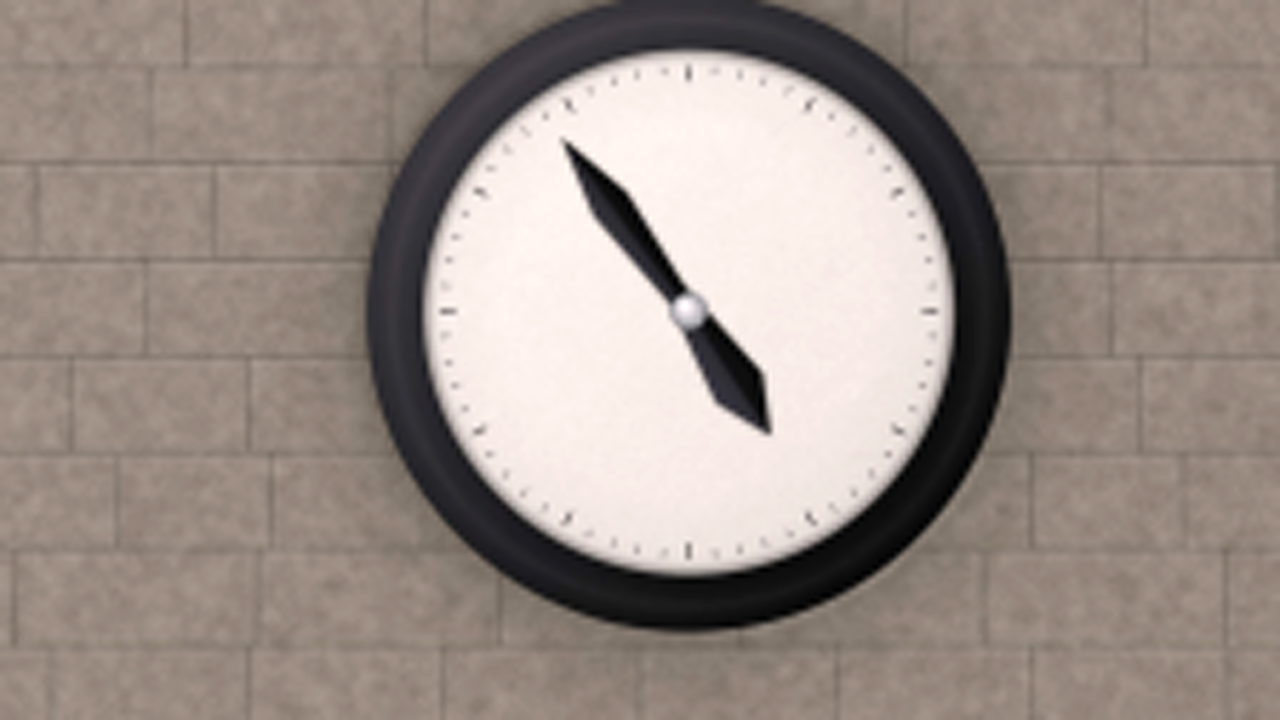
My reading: 4:54
